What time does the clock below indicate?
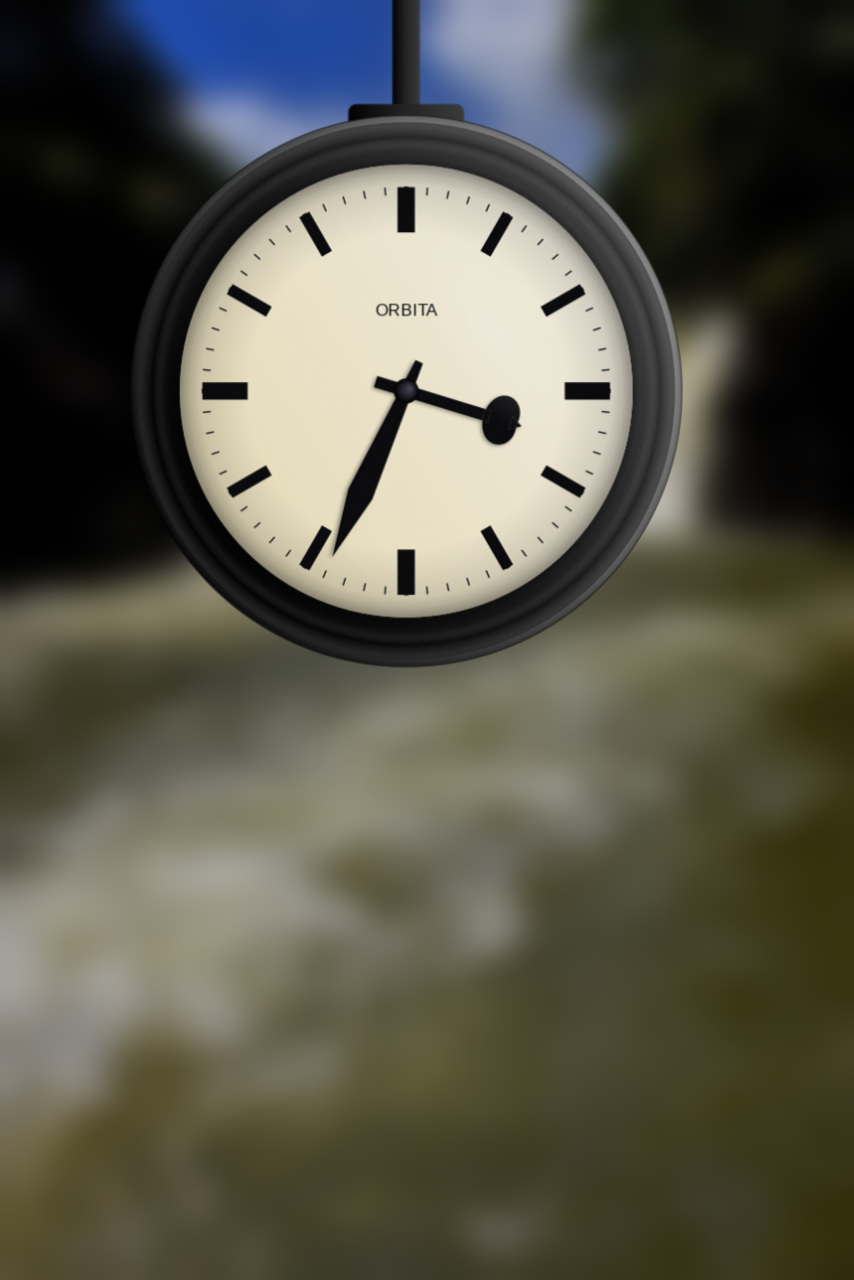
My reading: 3:34
